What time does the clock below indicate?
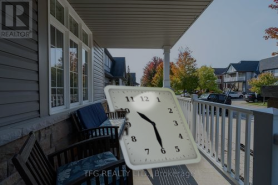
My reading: 10:30
